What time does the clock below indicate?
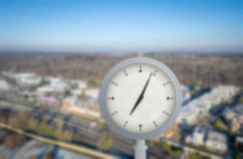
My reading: 7:04
